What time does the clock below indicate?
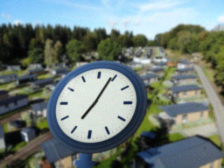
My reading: 7:04
